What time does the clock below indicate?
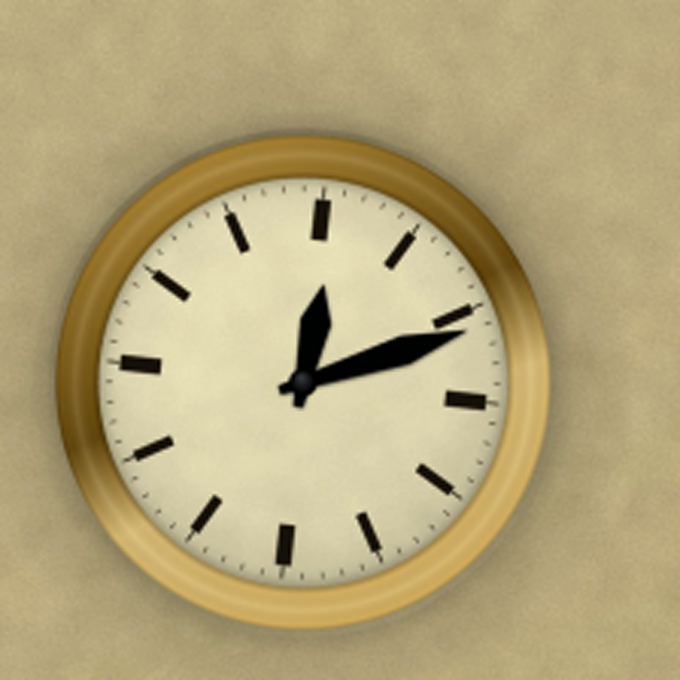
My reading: 12:11
